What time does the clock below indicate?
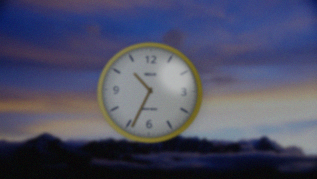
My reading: 10:34
